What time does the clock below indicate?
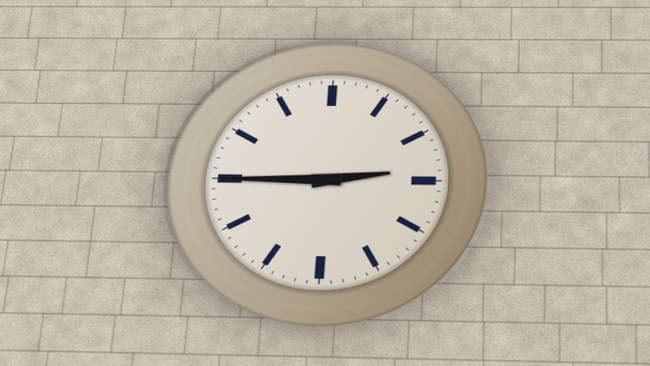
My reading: 2:45
